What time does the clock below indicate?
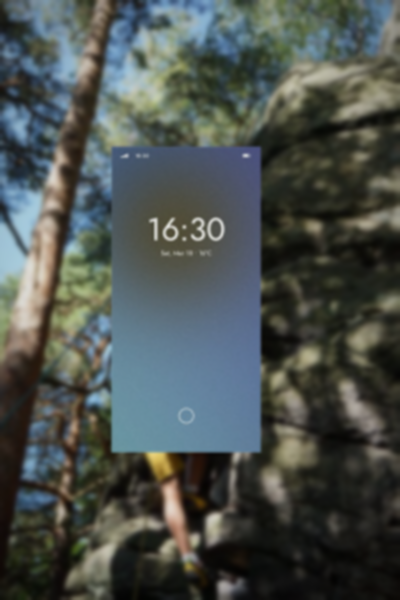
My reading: 16:30
